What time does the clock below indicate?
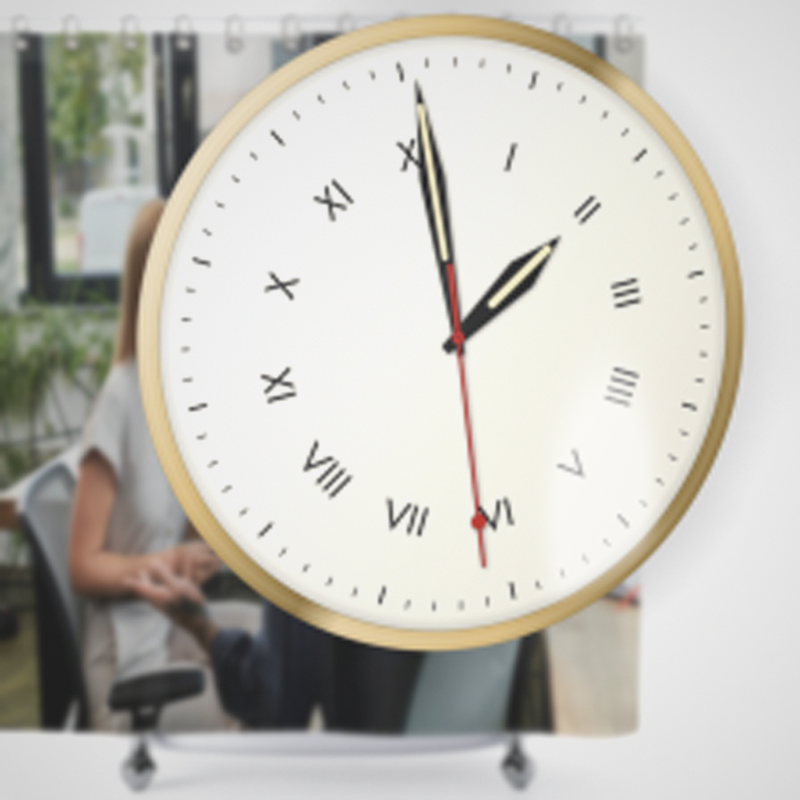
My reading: 2:00:31
